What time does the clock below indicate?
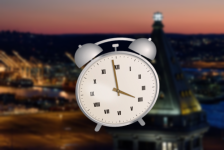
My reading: 3:59
